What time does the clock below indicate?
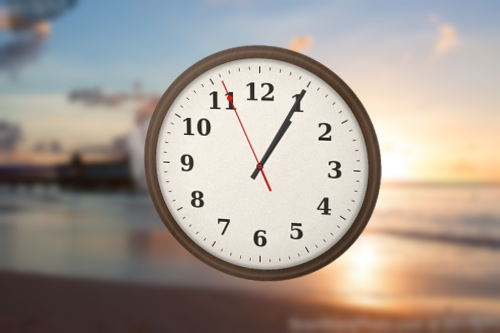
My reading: 1:04:56
